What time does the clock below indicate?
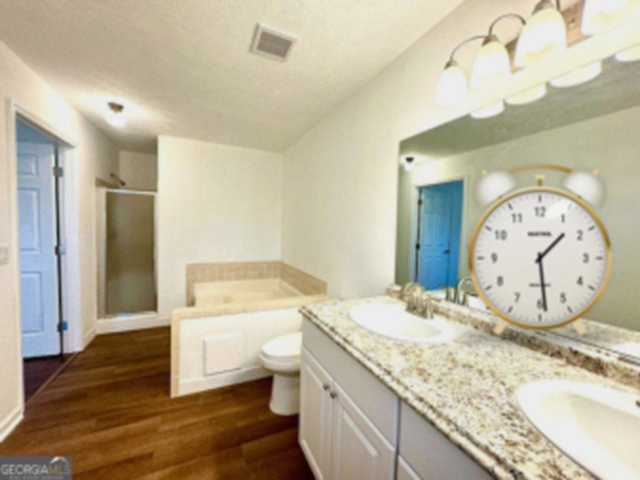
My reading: 1:29
